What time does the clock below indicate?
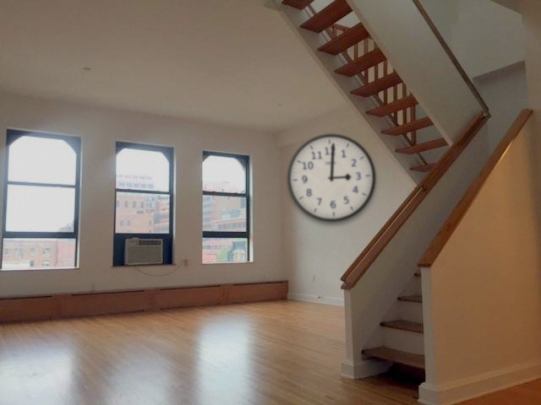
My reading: 3:01
